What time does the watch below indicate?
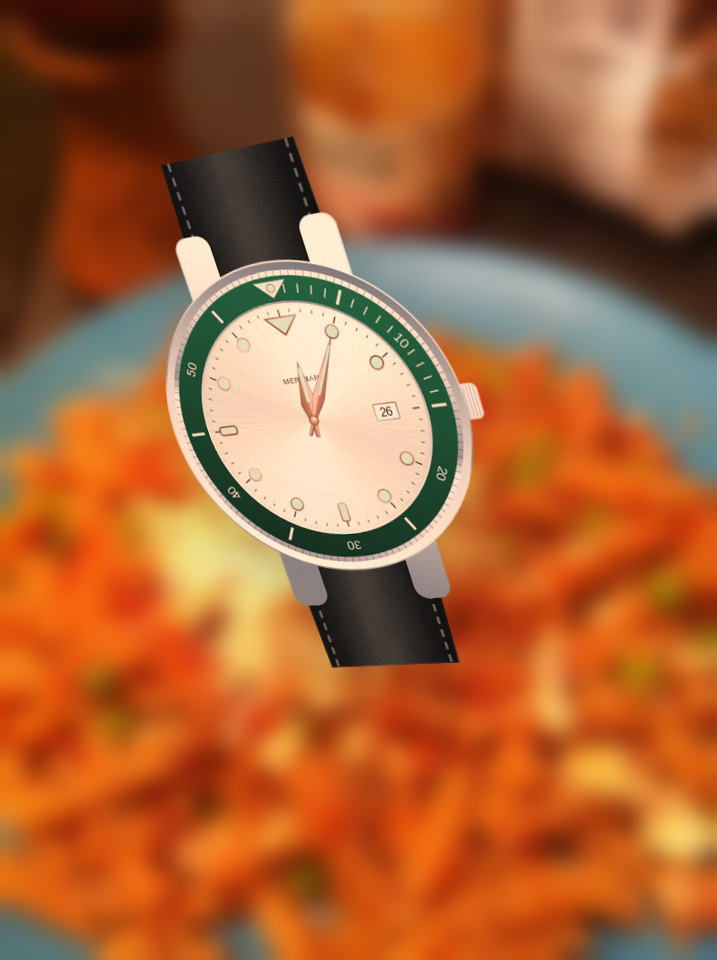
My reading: 12:05
